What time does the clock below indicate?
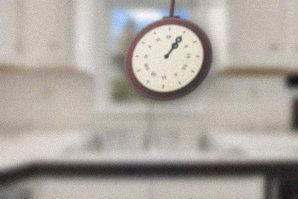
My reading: 1:05
